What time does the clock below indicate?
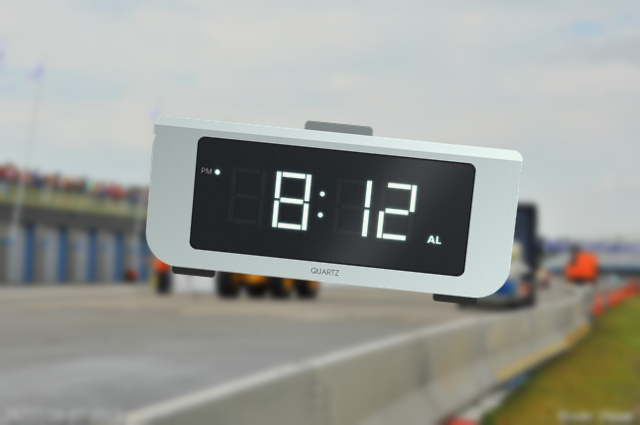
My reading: 8:12
